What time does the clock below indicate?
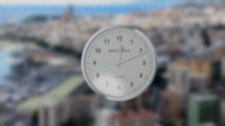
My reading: 12:11
